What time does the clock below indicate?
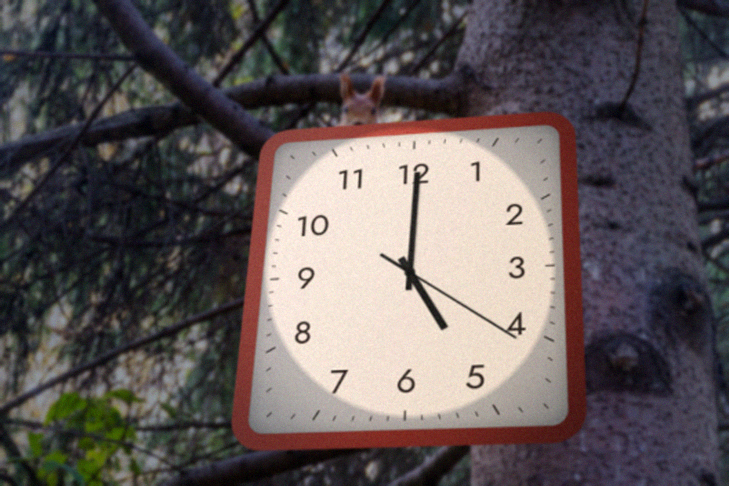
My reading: 5:00:21
